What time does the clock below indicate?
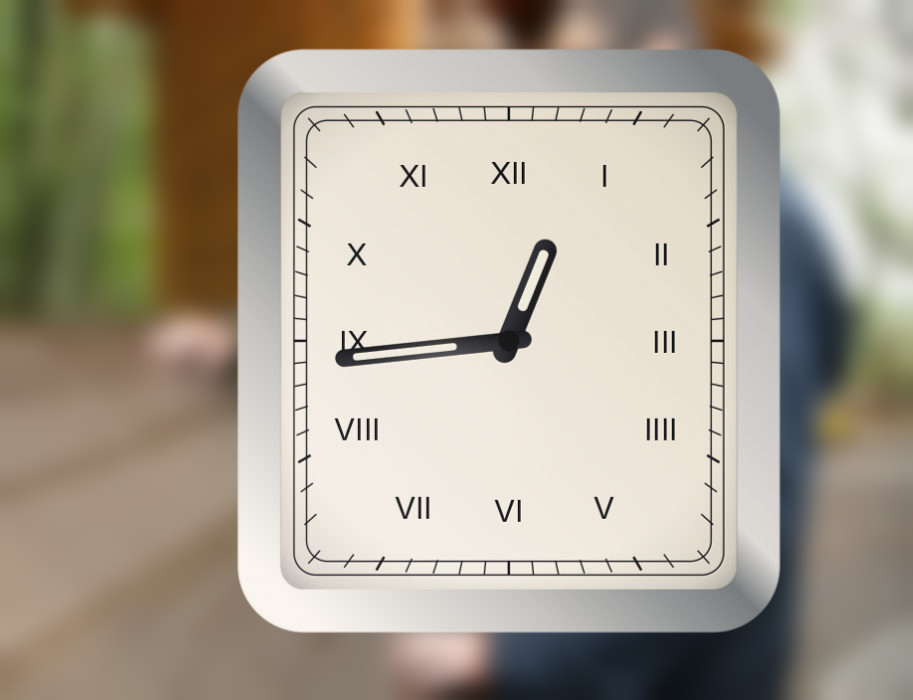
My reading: 12:44
